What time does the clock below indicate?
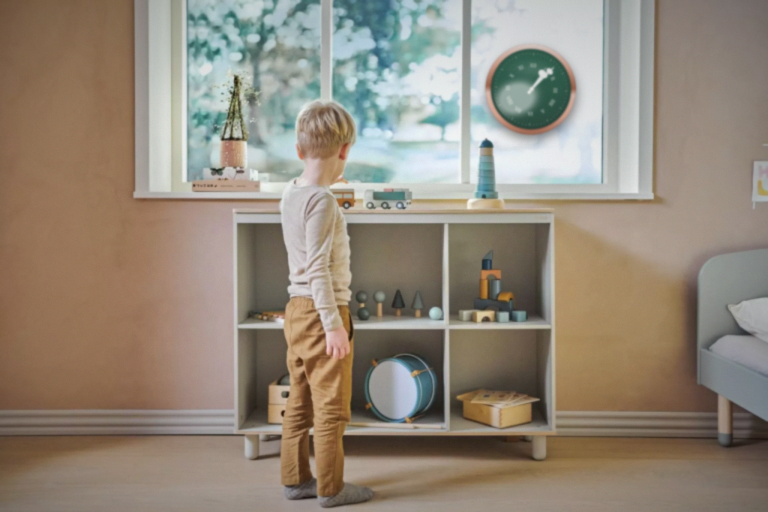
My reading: 1:07
